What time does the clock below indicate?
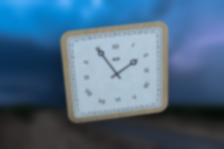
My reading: 1:55
